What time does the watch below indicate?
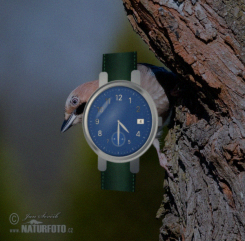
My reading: 4:30
